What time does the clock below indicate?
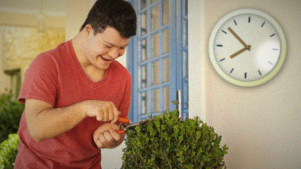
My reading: 7:52
